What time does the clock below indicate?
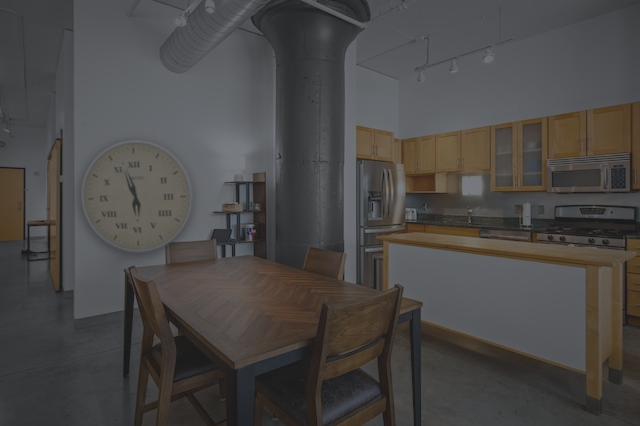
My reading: 5:57
